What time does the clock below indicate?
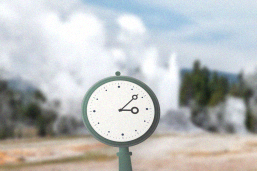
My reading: 3:08
